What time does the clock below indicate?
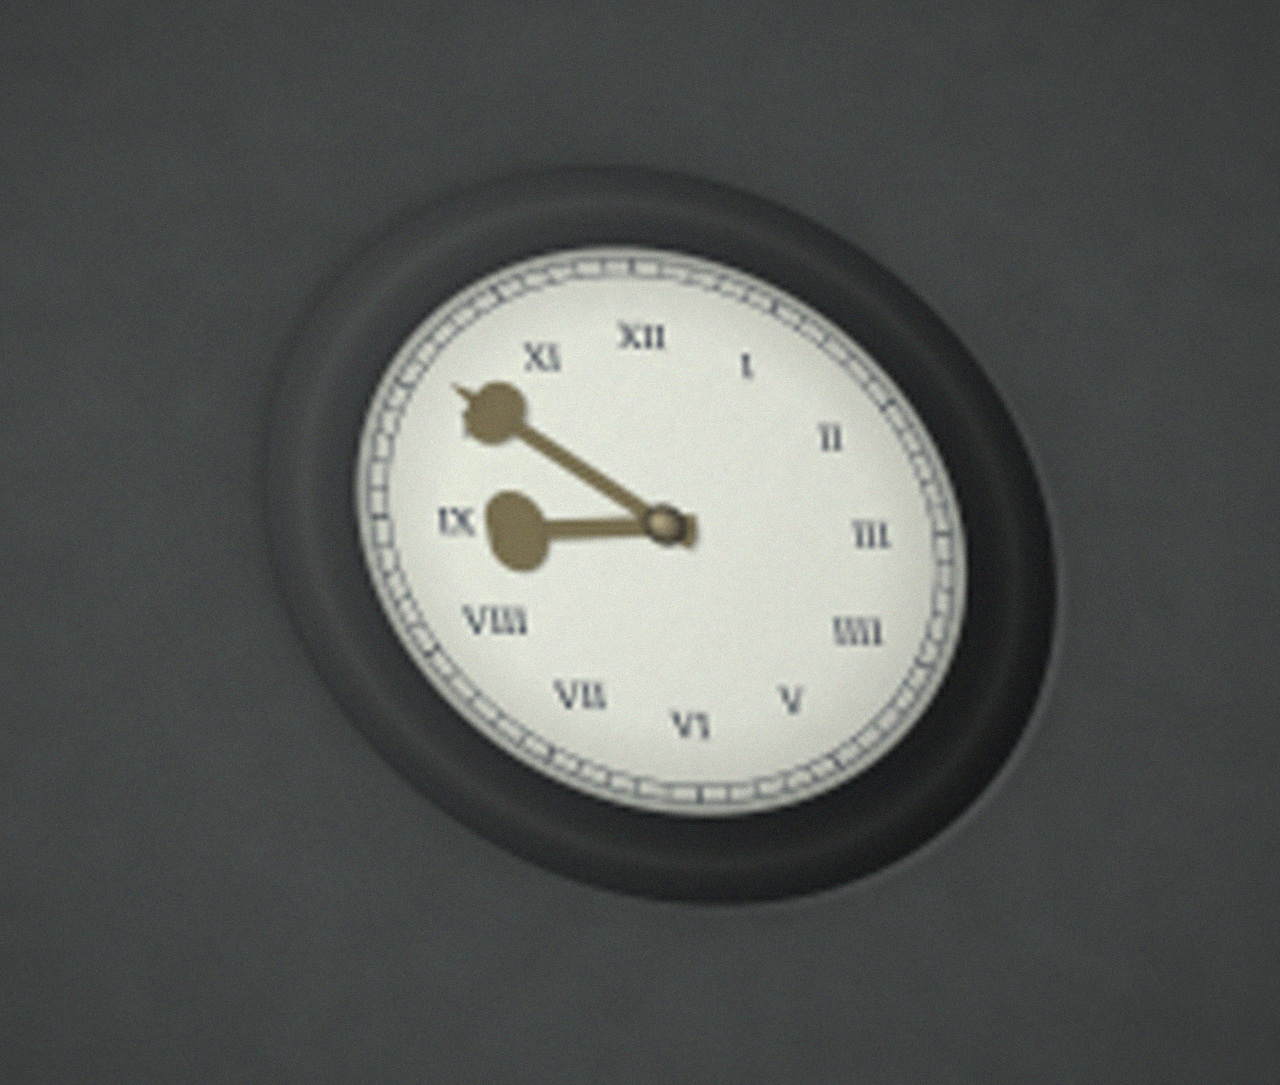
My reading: 8:51
